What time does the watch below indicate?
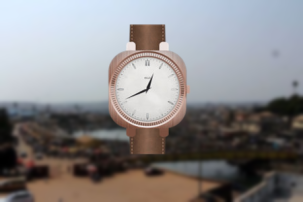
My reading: 12:41
